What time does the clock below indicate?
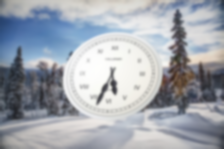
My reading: 5:33
